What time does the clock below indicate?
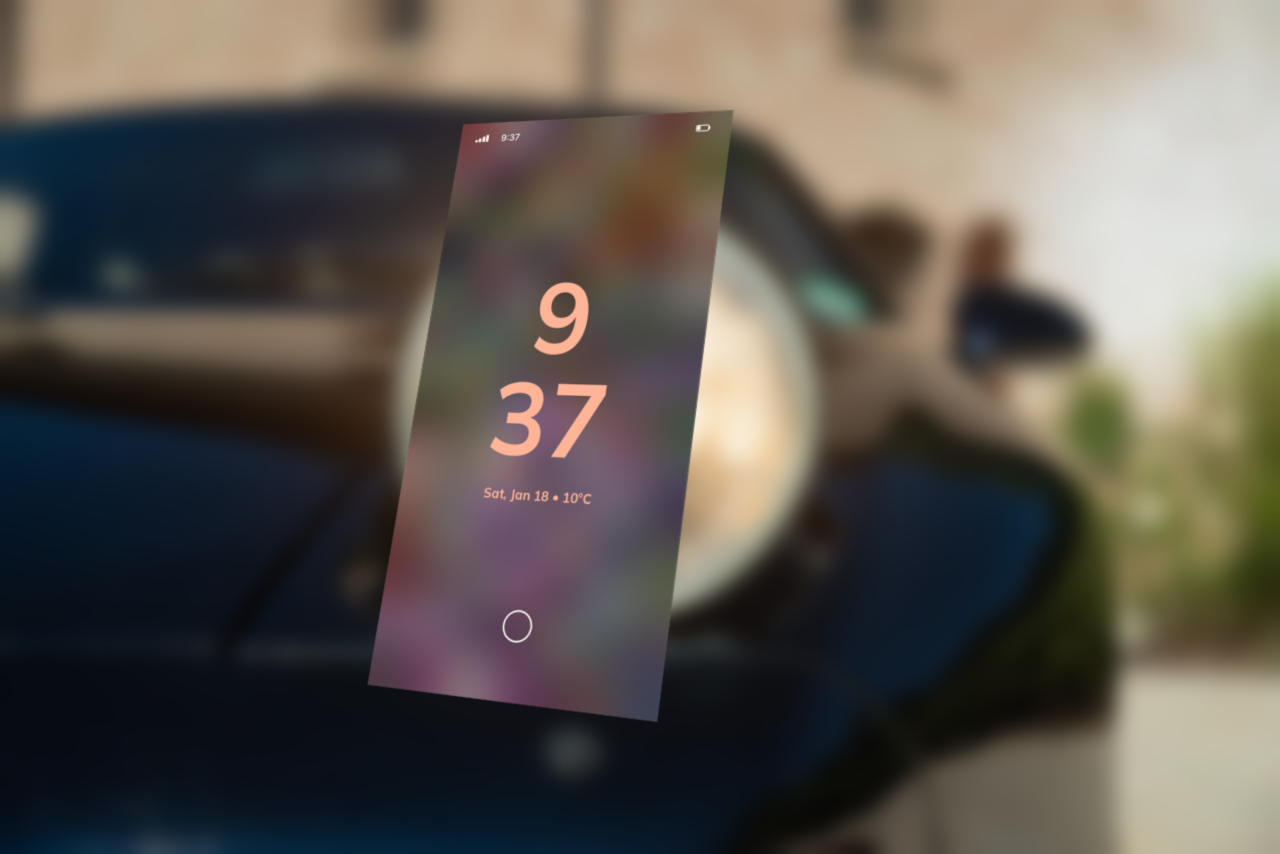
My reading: 9:37
